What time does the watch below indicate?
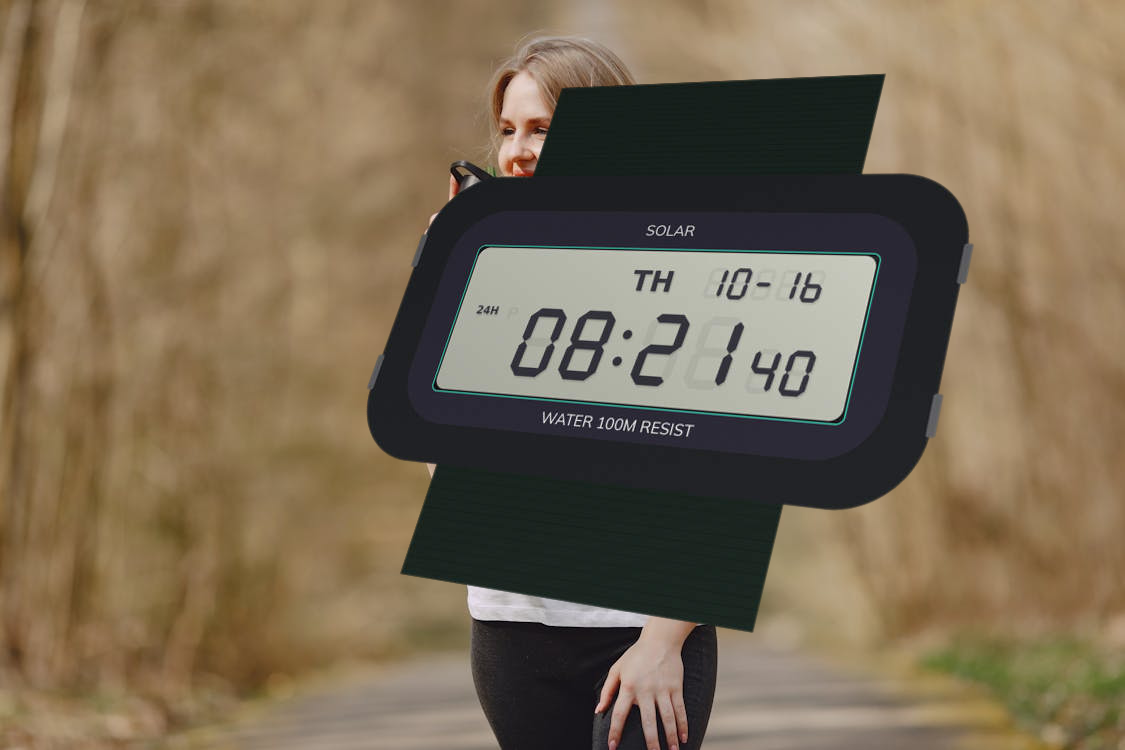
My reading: 8:21:40
